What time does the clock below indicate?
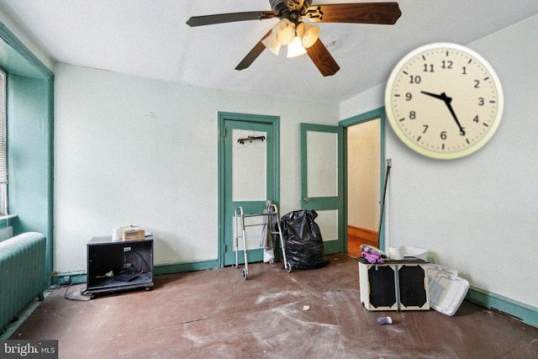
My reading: 9:25
